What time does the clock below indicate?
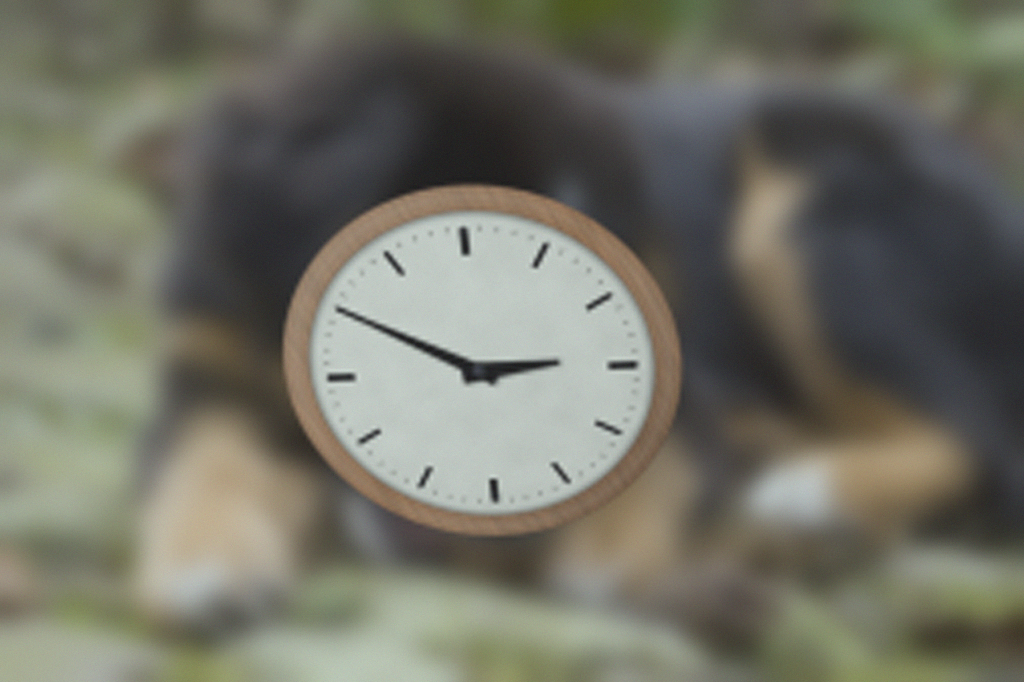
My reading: 2:50
